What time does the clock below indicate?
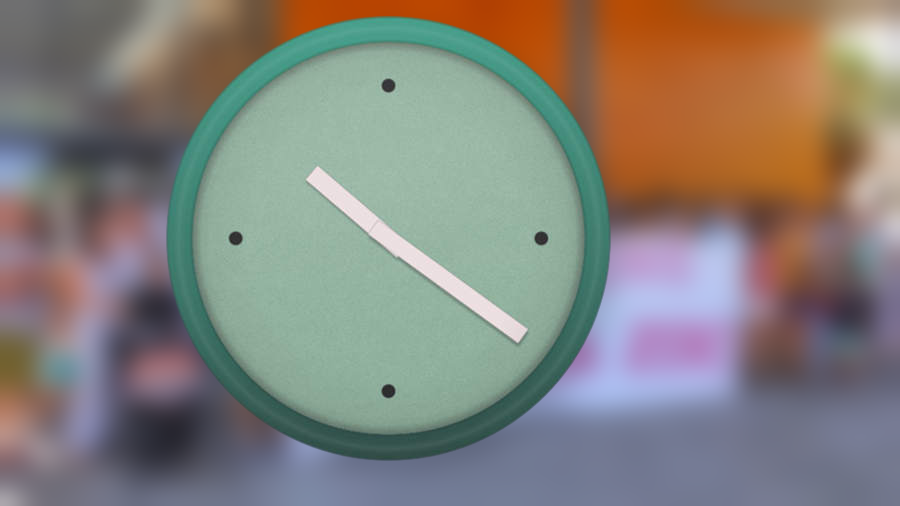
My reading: 10:21
